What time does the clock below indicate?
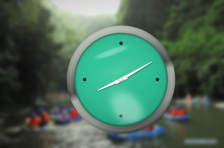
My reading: 8:10
